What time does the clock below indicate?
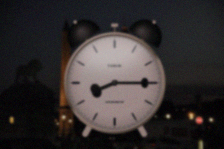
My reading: 8:15
